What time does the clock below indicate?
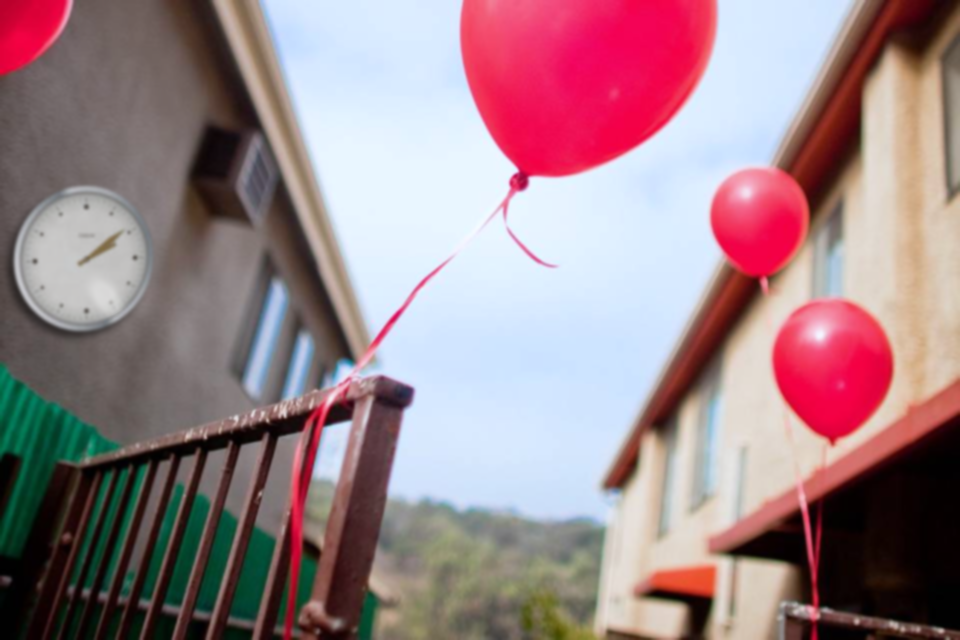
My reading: 2:09
